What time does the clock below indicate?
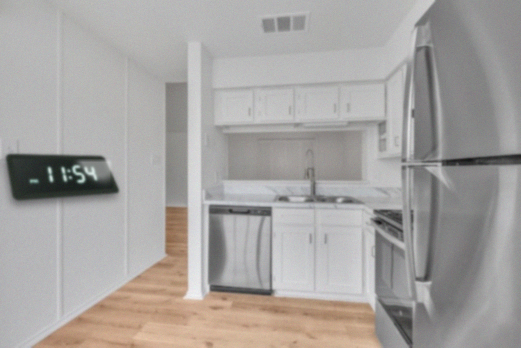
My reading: 11:54
